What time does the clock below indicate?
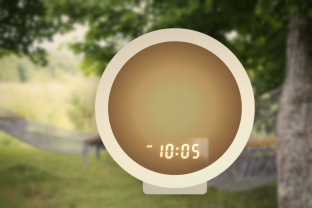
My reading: 10:05
